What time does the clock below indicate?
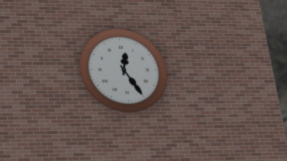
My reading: 12:25
